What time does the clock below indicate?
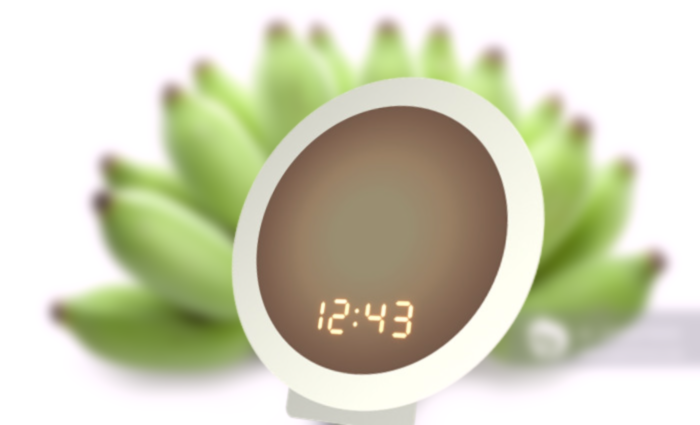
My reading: 12:43
